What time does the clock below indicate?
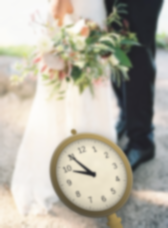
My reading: 9:55
